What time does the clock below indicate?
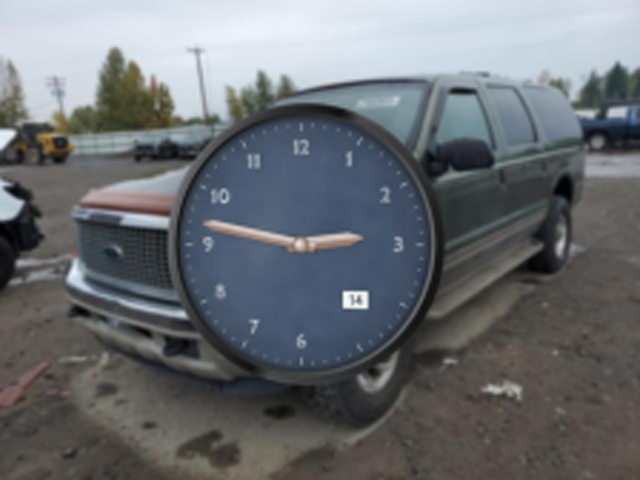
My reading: 2:47
